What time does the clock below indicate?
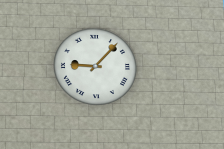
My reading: 9:07
